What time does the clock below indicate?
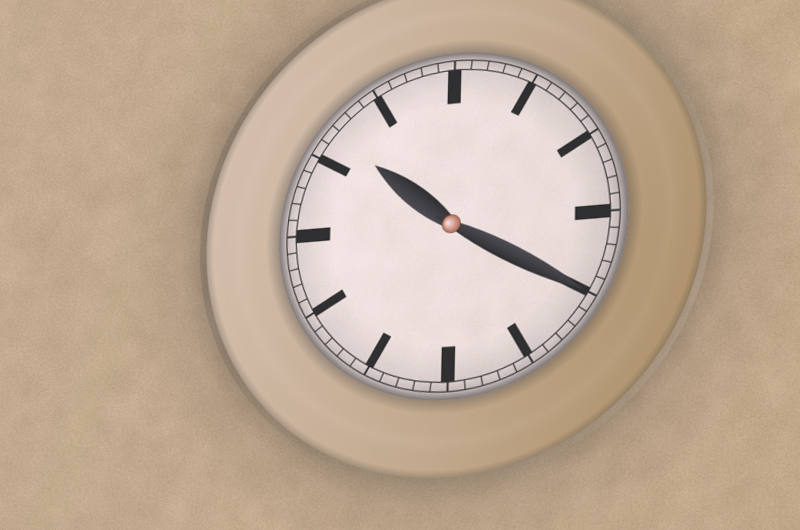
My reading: 10:20
